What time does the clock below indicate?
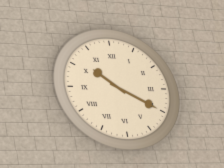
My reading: 10:20
